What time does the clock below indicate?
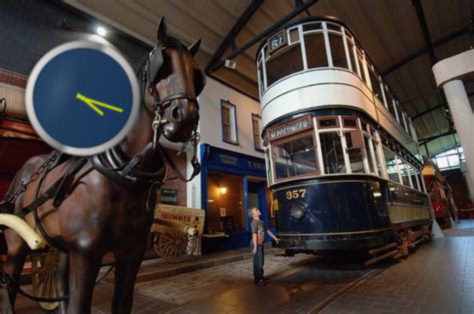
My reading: 4:18
